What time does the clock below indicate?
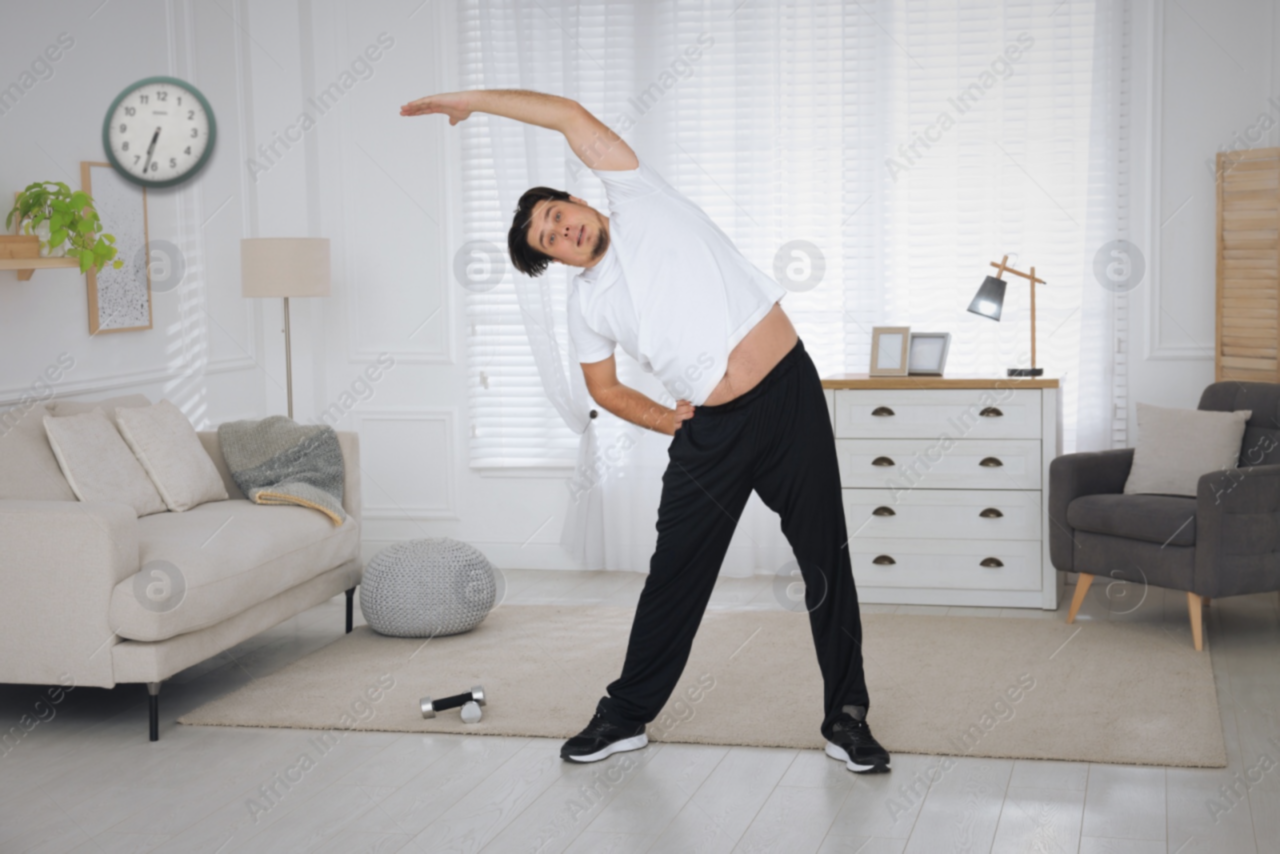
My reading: 6:32
